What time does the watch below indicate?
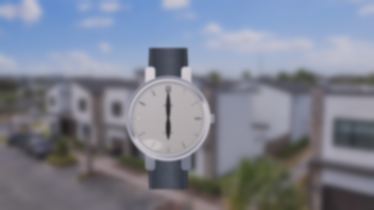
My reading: 6:00
